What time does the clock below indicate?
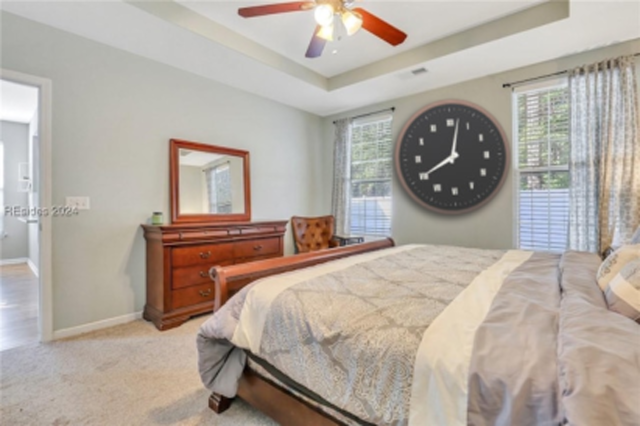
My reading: 8:02
